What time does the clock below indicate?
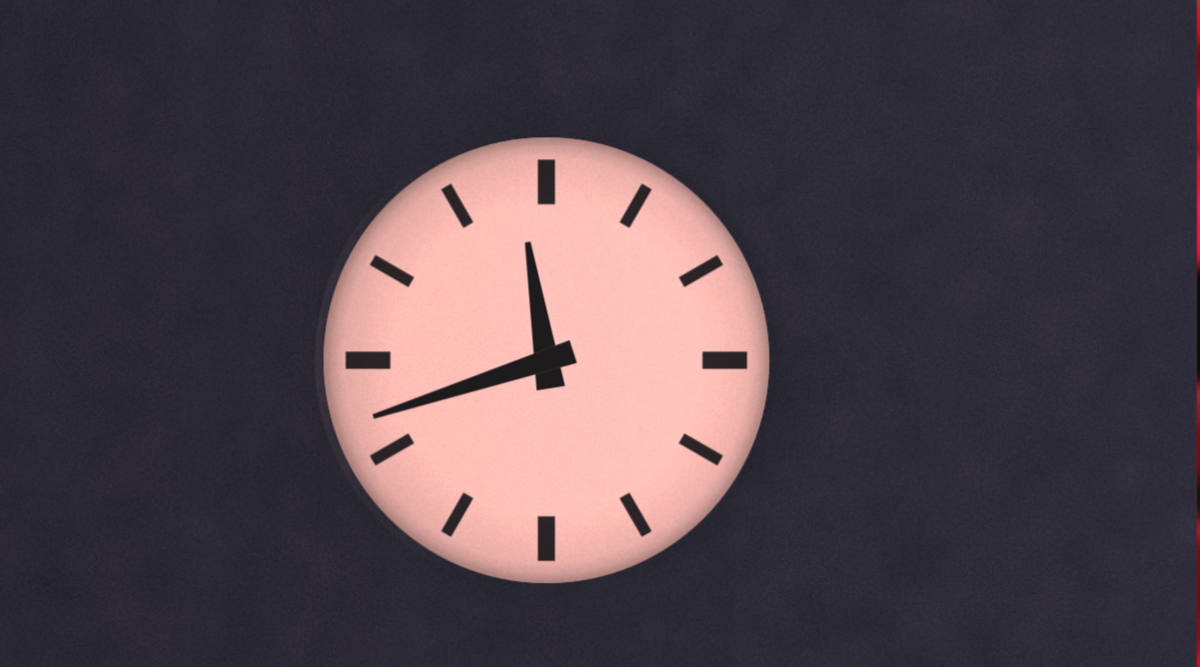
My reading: 11:42
